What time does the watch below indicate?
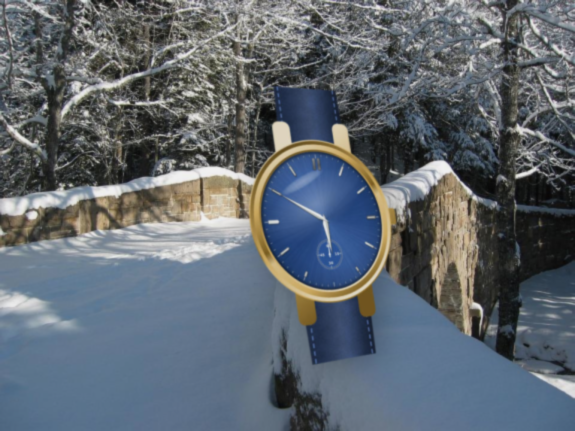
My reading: 5:50
